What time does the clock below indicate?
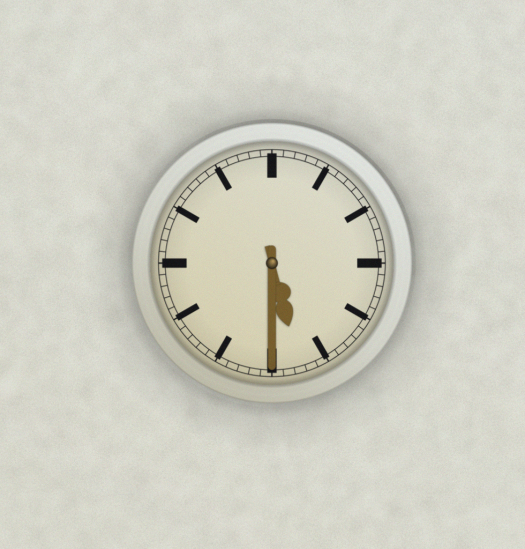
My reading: 5:30
